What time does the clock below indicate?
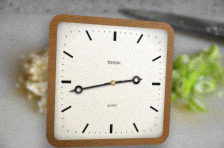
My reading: 2:43
